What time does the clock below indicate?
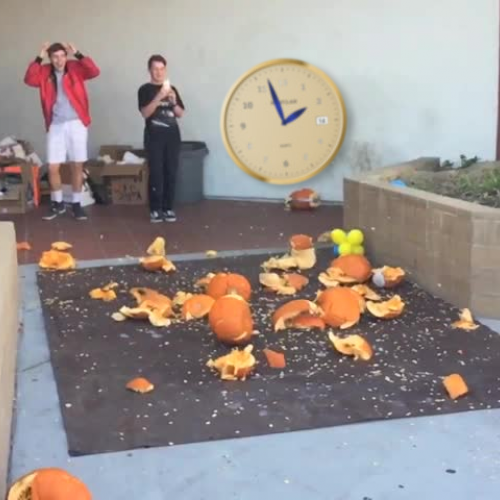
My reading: 1:57
